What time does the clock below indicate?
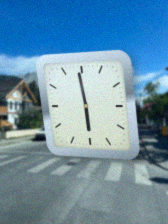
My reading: 5:59
